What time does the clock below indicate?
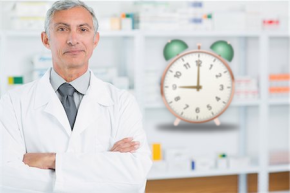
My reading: 9:00
